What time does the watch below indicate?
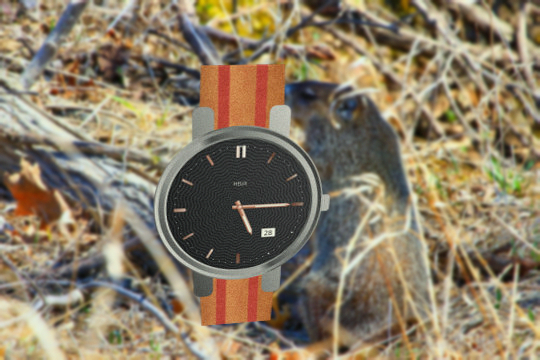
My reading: 5:15
